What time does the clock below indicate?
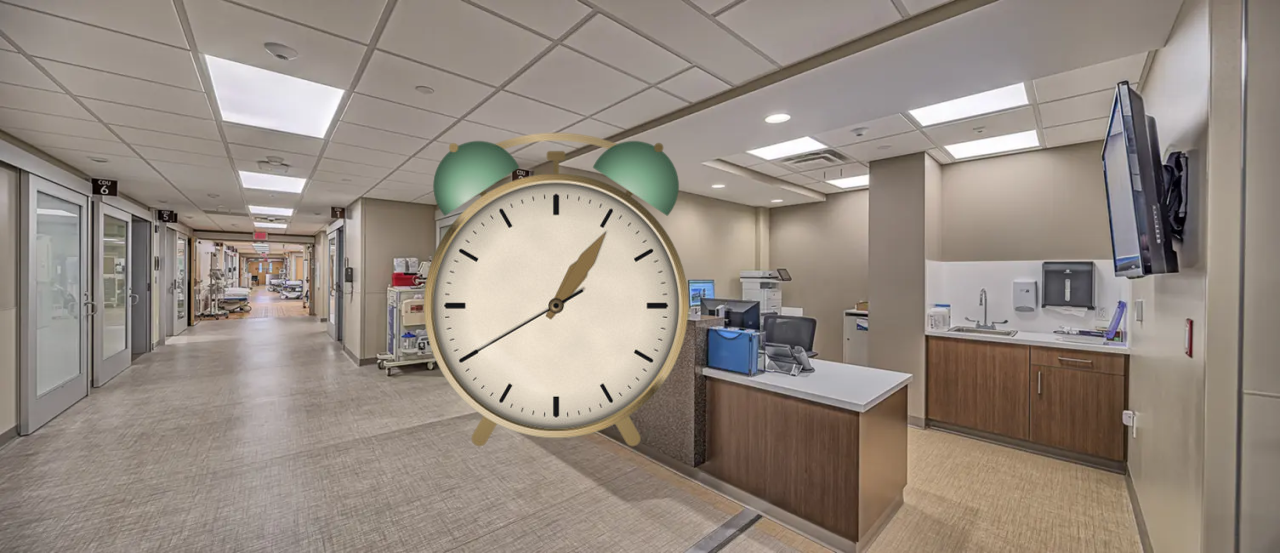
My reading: 1:05:40
